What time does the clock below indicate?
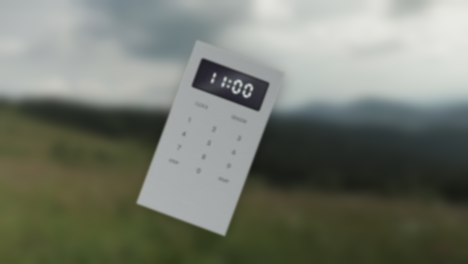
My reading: 11:00
